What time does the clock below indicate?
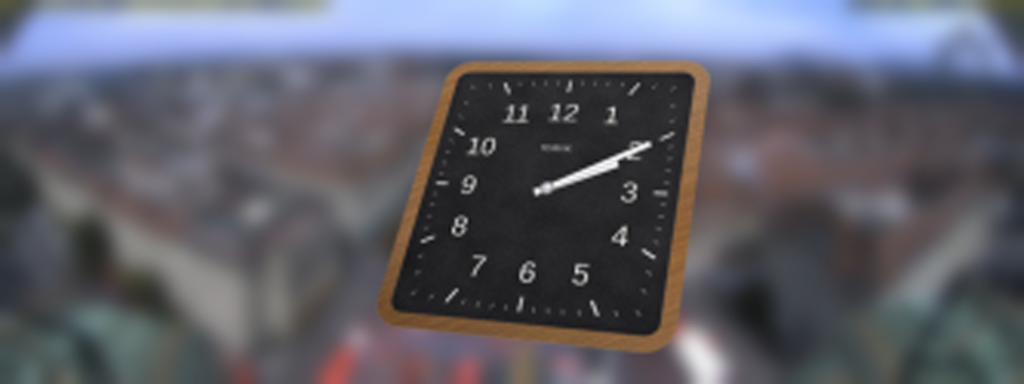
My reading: 2:10
